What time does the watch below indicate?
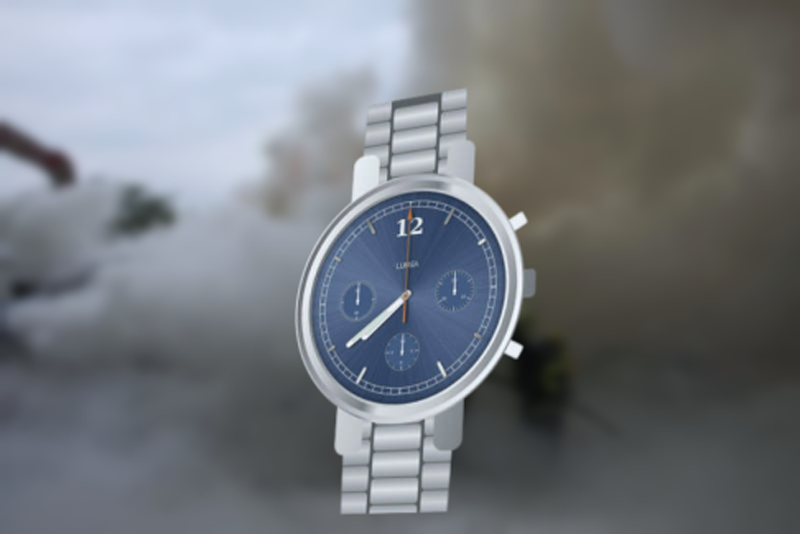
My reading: 7:39
